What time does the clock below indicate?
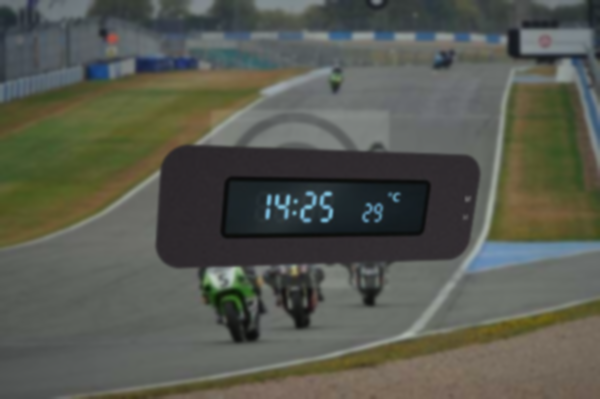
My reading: 14:25
